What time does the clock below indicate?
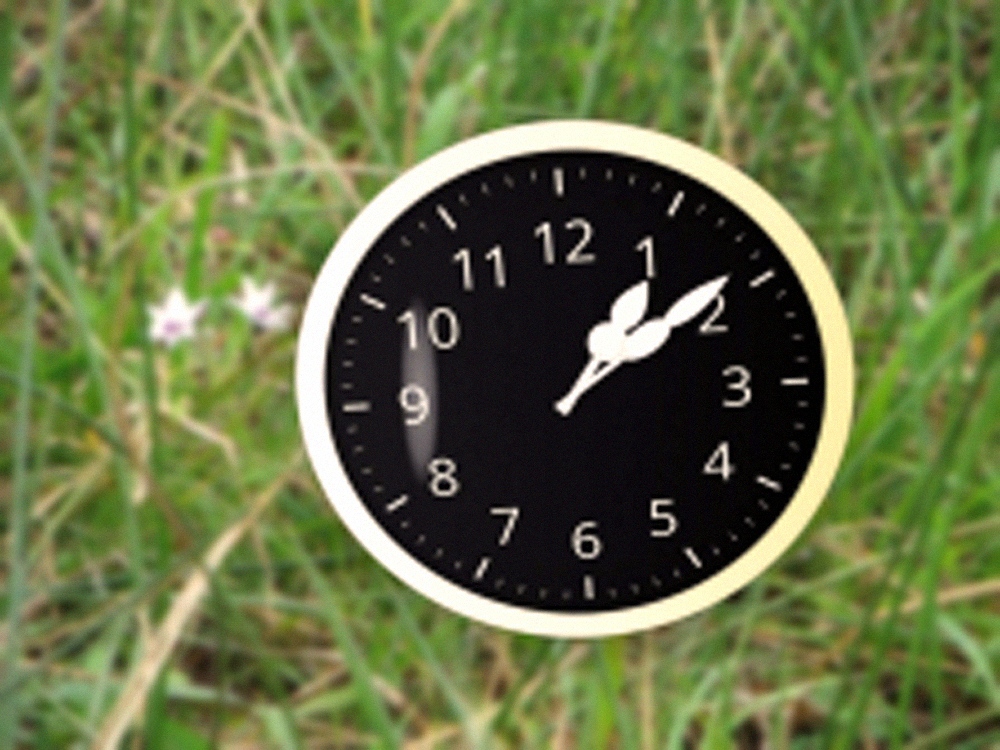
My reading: 1:09
